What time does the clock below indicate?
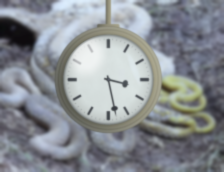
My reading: 3:28
